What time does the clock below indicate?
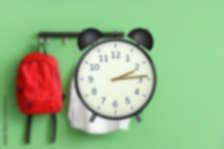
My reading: 2:14
